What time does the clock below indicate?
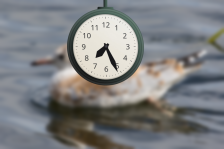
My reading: 7:26
